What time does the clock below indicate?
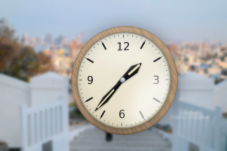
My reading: 1:37
